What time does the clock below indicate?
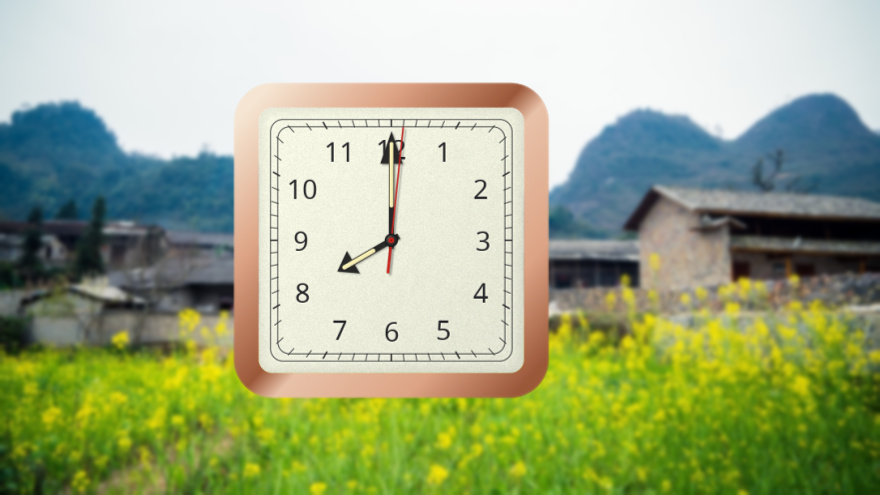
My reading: 8:00:01
